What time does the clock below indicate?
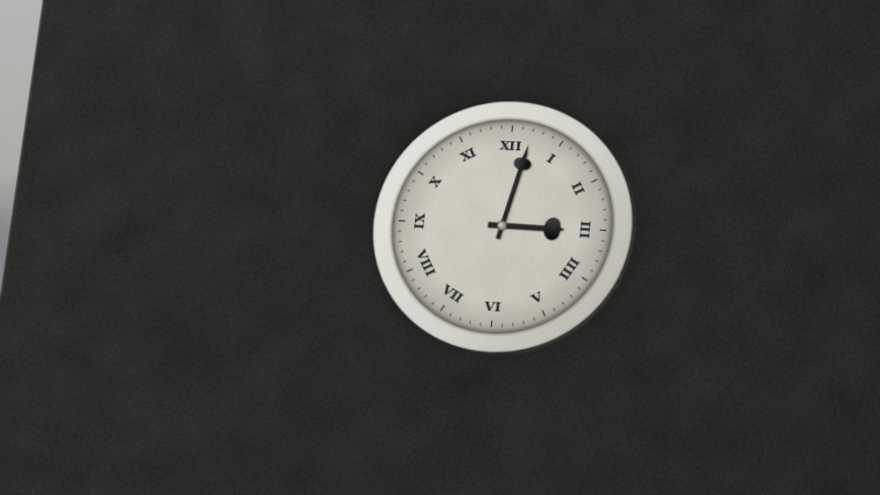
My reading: 3:02
